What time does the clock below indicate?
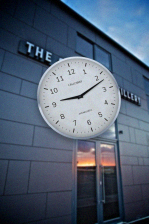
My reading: 9:12
